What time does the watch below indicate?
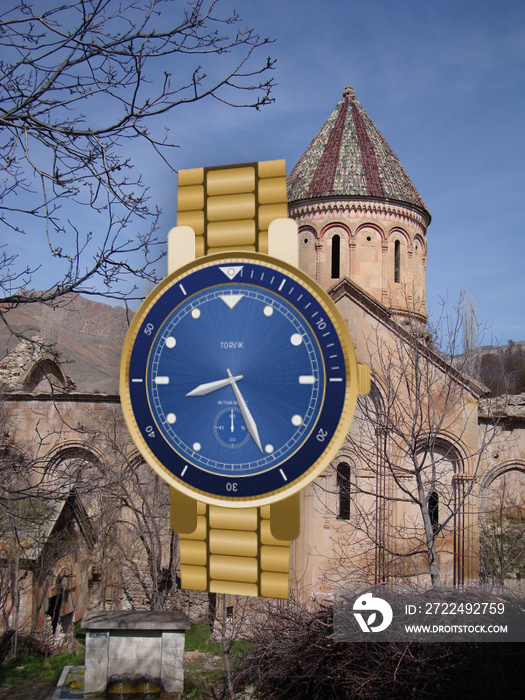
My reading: 8:26
